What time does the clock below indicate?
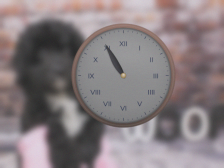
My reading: 10:55
